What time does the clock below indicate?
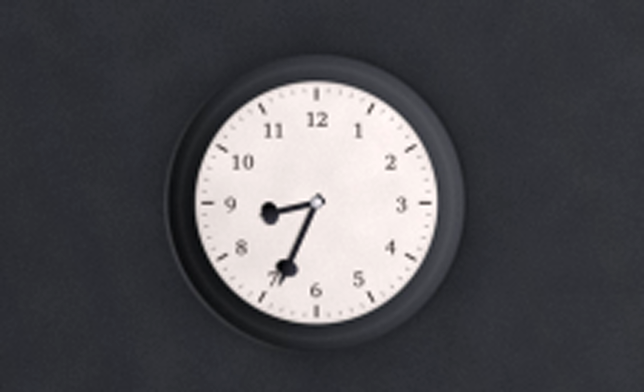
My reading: 8:34
